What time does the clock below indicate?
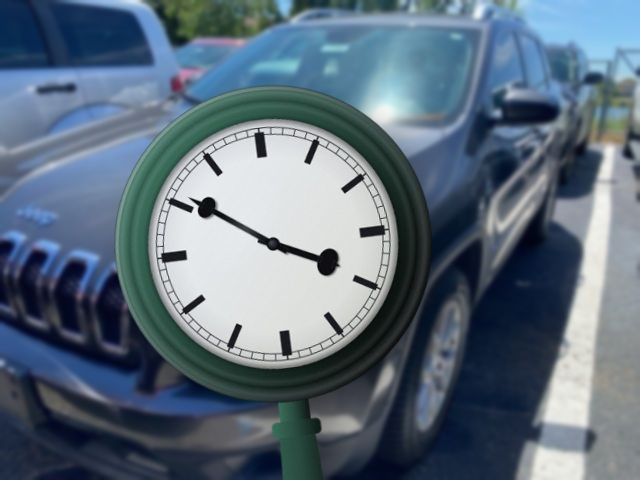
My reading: 3:51
